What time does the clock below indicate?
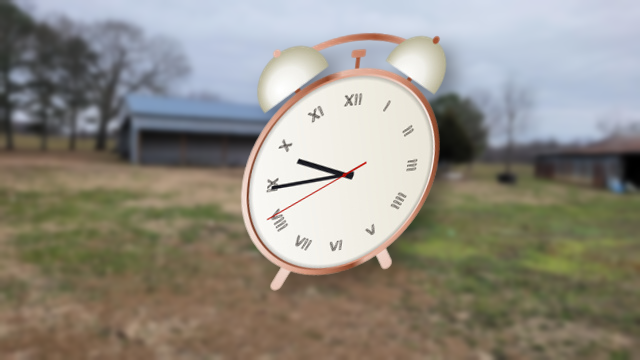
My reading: 9:44:41
